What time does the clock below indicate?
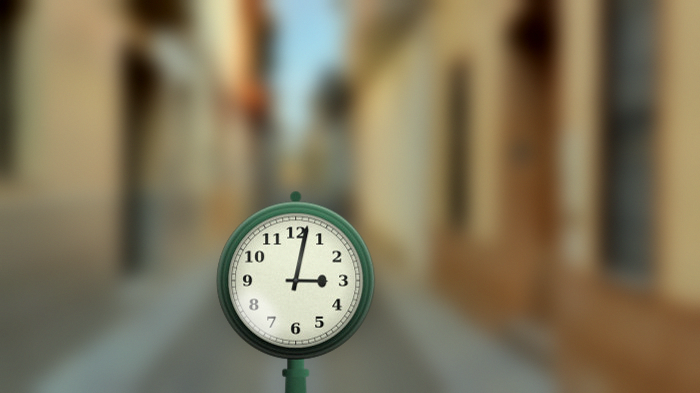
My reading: 3:02
